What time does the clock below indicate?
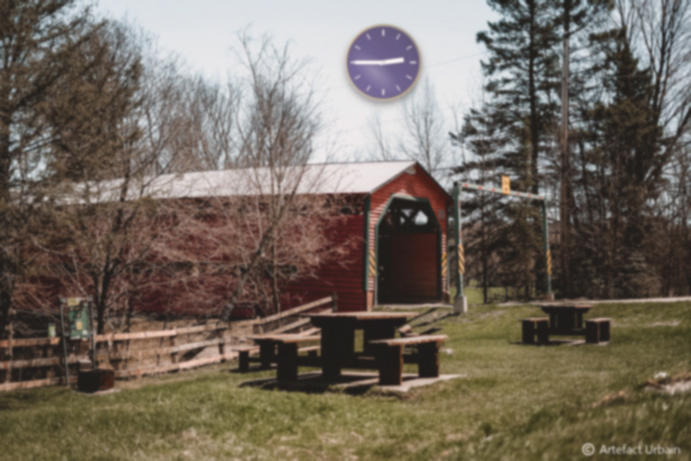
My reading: 2:45
